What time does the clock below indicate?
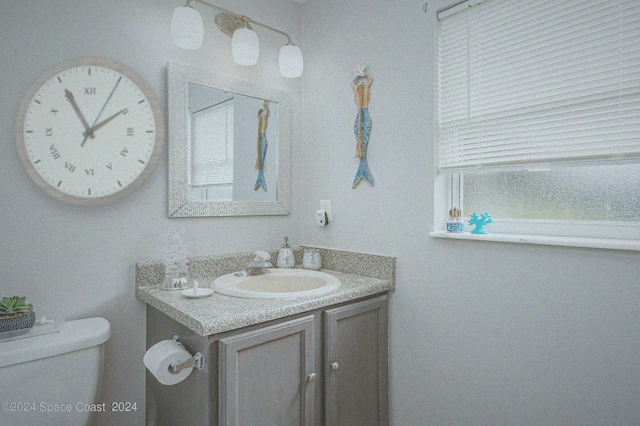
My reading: 1:55:05
